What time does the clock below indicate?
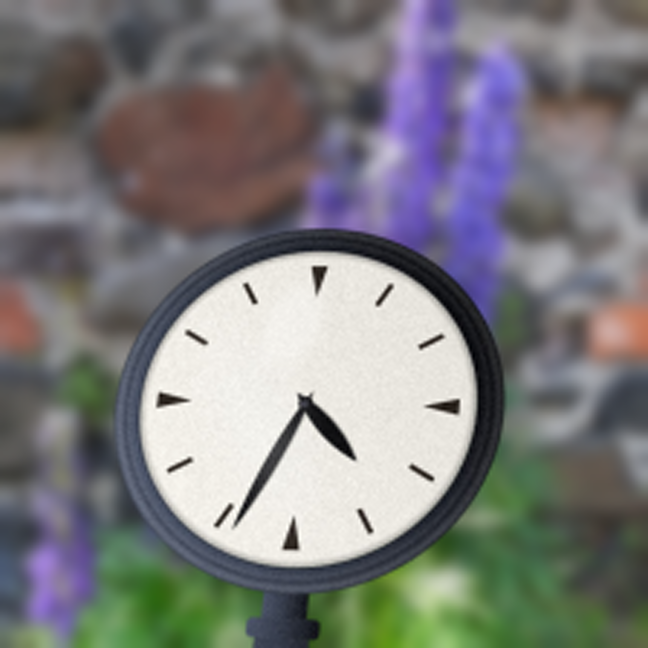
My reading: 4:34
